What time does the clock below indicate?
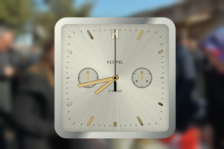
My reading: 7:43
